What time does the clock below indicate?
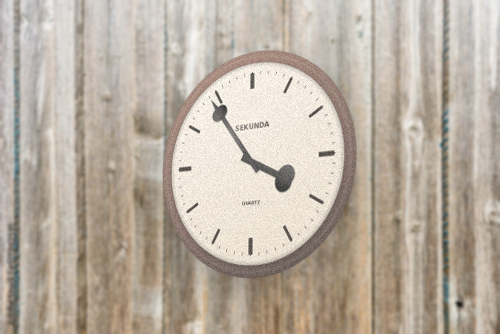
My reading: 3:54
